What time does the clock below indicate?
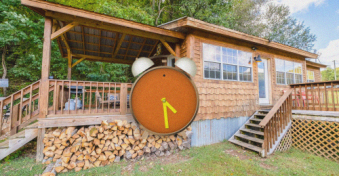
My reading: 4:29
